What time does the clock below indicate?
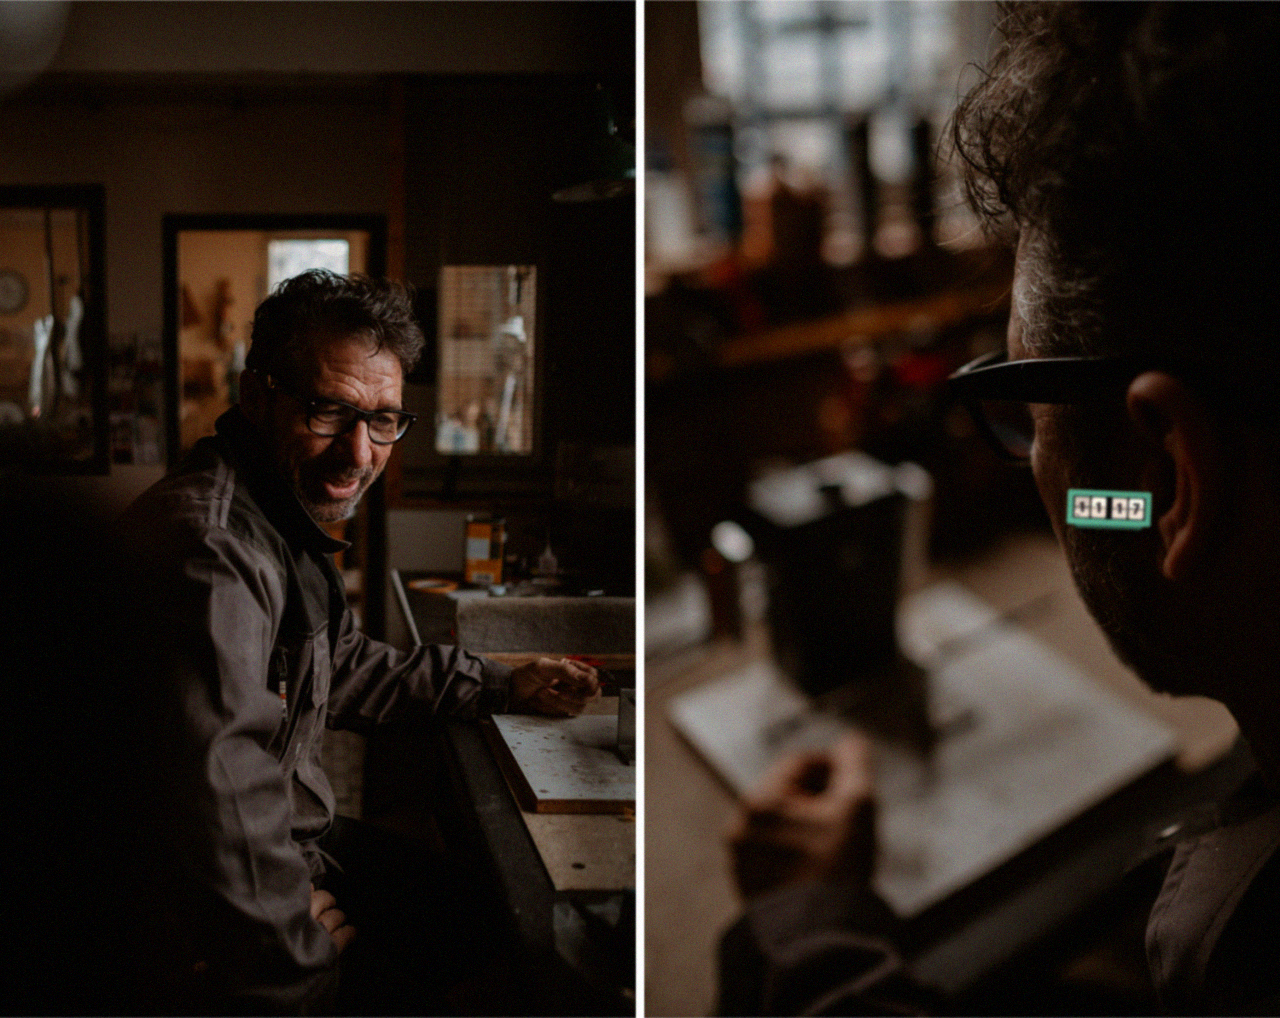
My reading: 11:17
